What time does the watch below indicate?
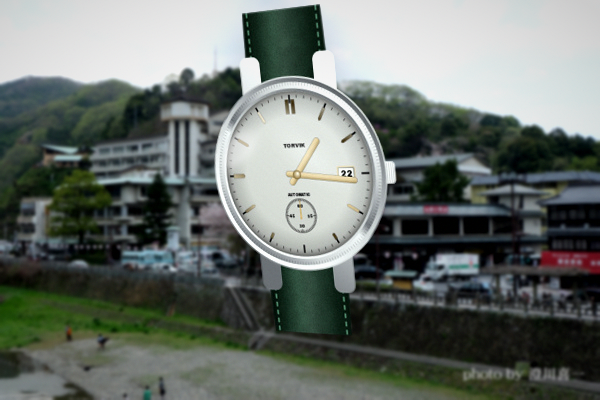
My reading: 1:16
